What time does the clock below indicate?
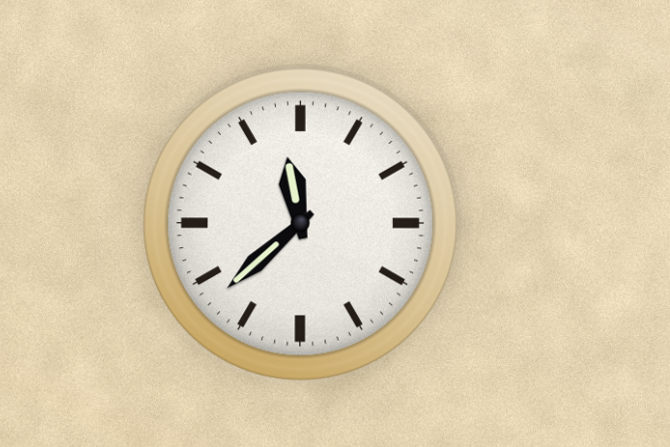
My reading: 11:38
